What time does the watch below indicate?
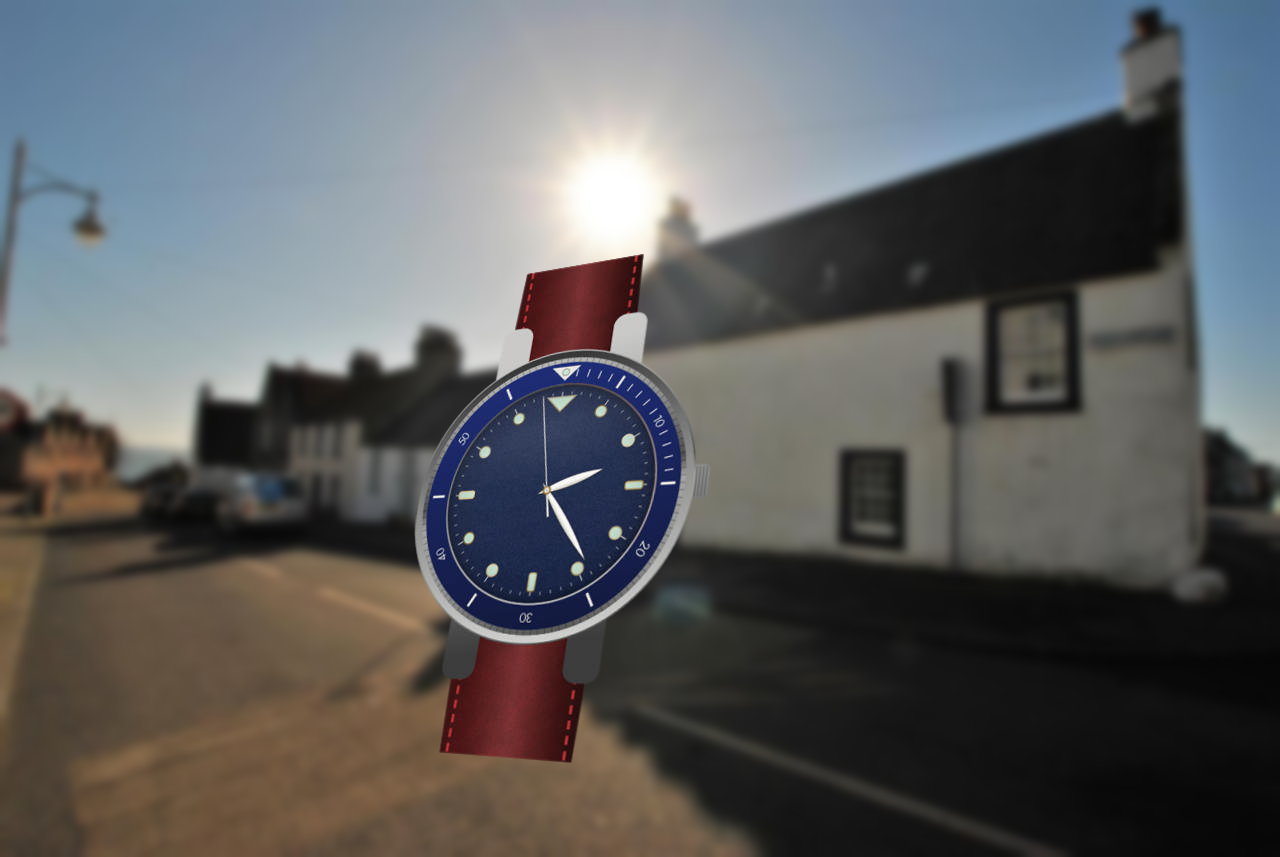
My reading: 2:23:58
